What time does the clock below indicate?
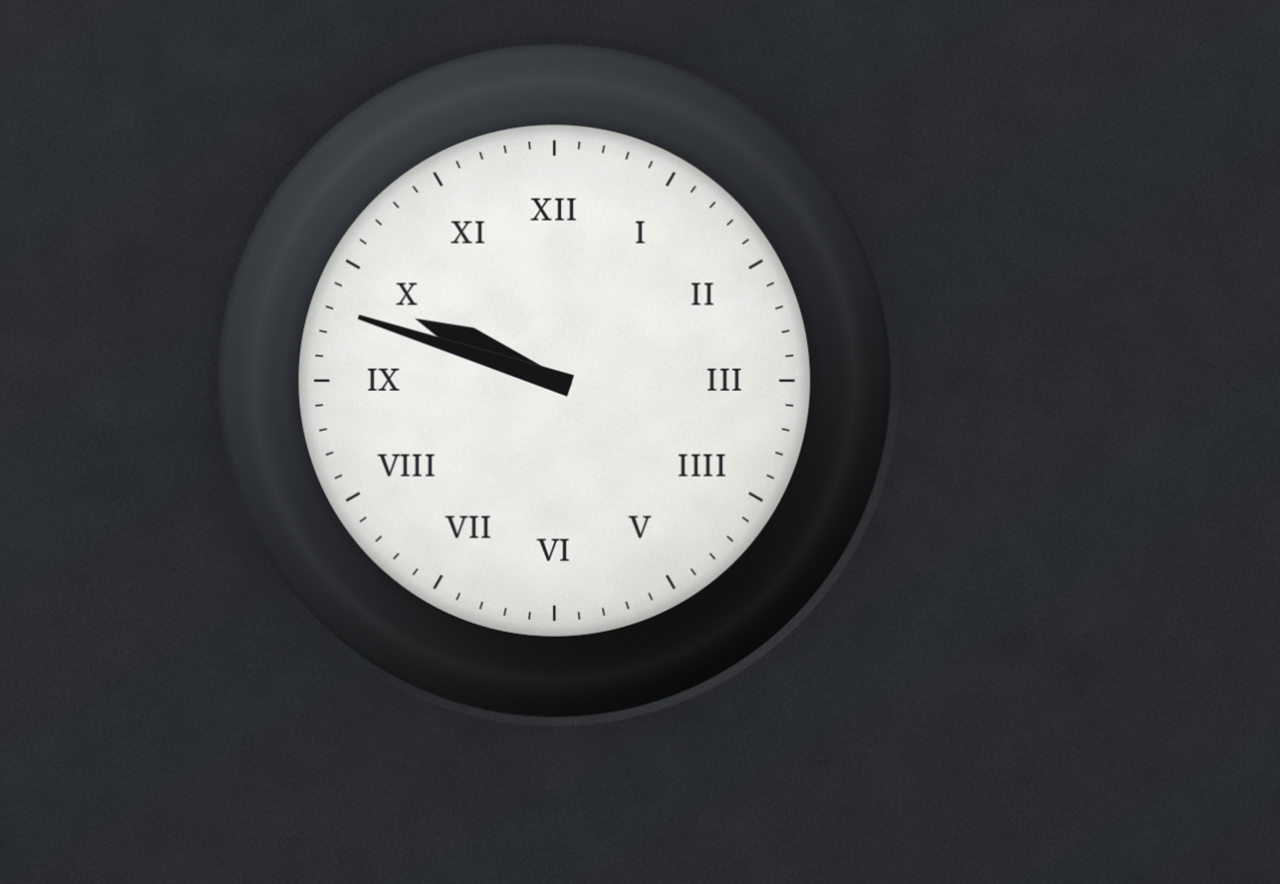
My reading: 9:48
